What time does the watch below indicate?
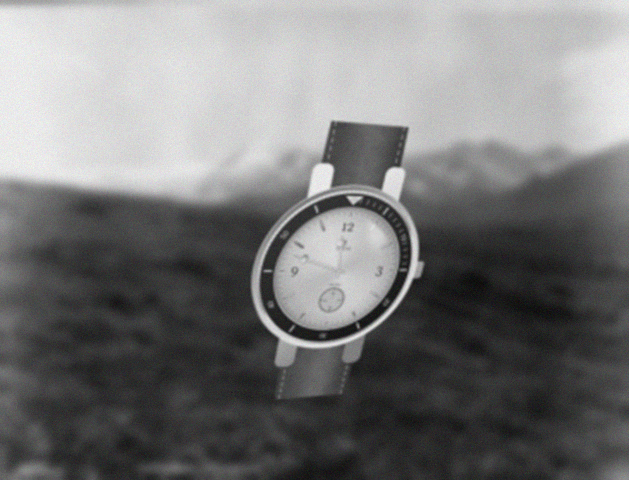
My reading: 11:48
